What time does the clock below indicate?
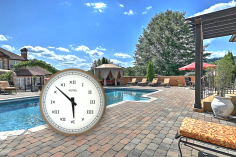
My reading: 5:52
